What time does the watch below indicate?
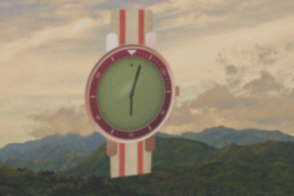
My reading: 6:03
